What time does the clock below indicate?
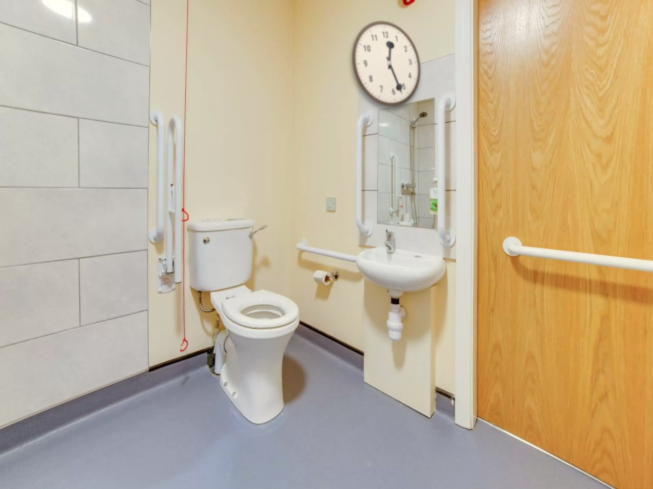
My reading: 12:27
